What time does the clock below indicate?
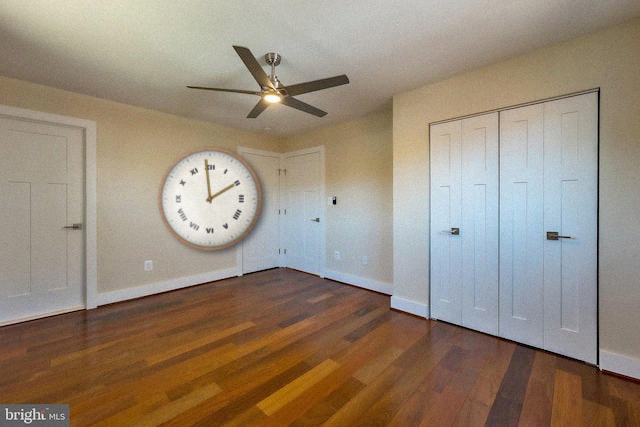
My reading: 1:59
